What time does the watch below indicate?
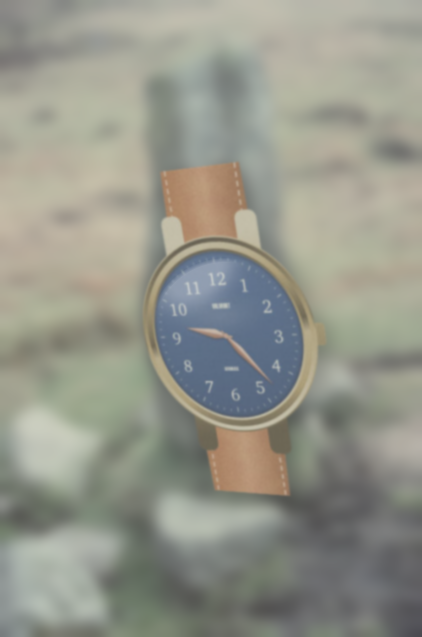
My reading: 9:23
